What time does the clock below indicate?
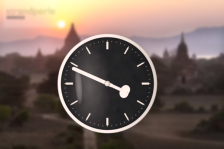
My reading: 3:49
